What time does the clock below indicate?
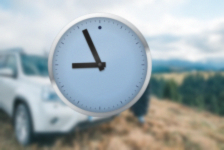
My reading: 8:56
